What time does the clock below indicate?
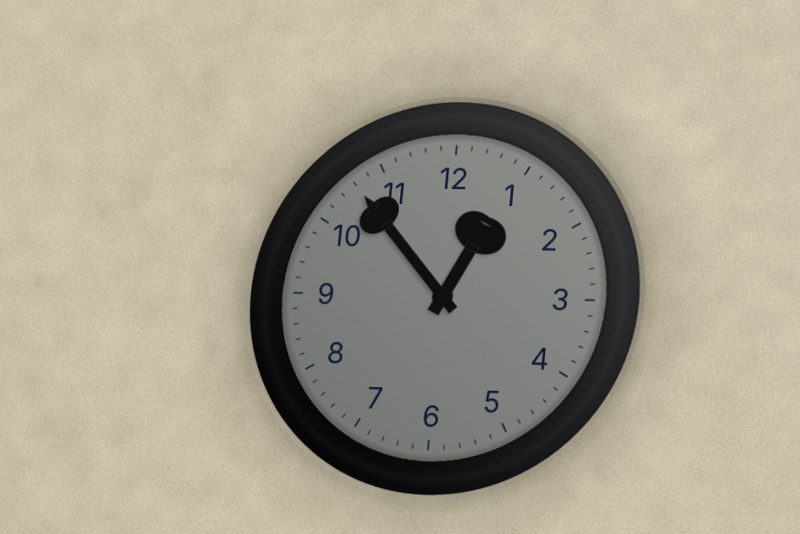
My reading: 12:53
